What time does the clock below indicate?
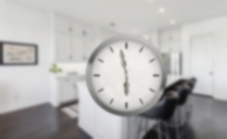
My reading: 5:58
